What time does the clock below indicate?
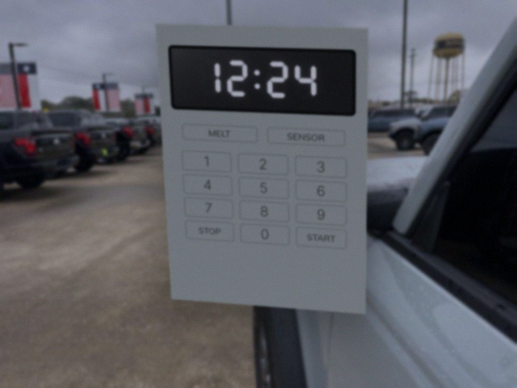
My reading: 12:24
